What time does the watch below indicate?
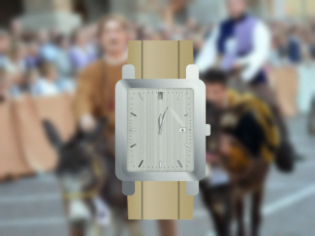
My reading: 12:03
